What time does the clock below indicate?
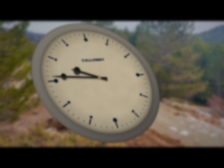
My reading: 9:46
